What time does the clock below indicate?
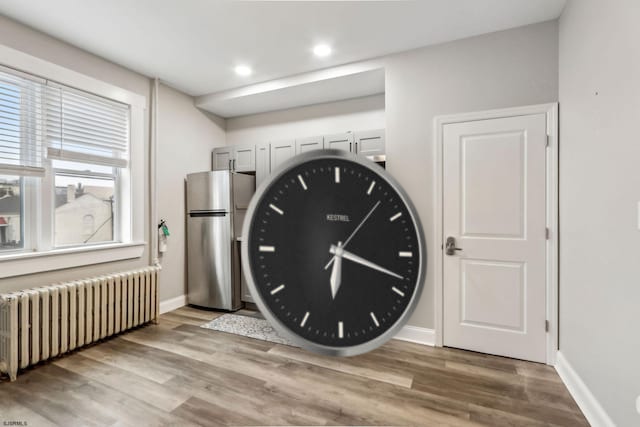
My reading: 6:18:07
